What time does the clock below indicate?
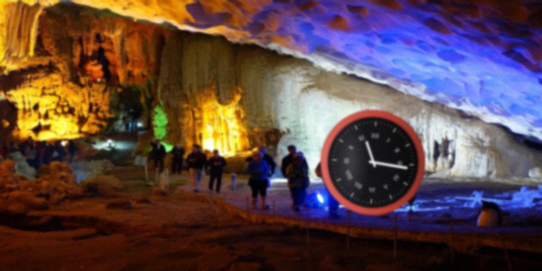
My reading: 11:16
